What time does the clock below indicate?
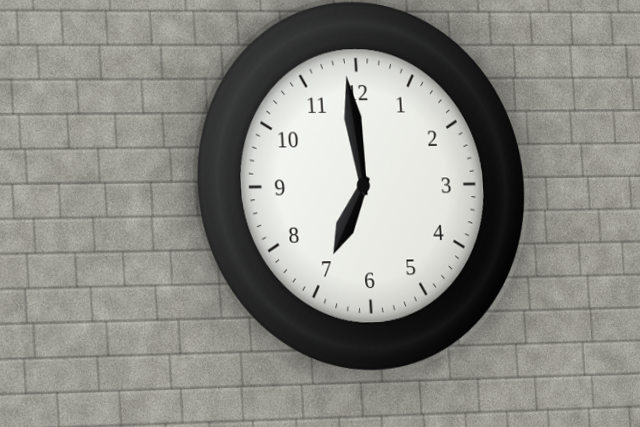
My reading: 6:59
